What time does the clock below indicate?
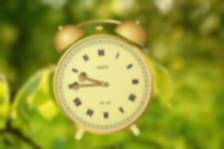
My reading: 9:45
